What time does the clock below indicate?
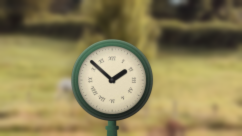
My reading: 1:52
